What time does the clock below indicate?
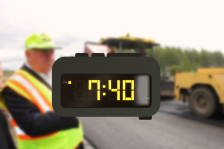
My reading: 7:40
